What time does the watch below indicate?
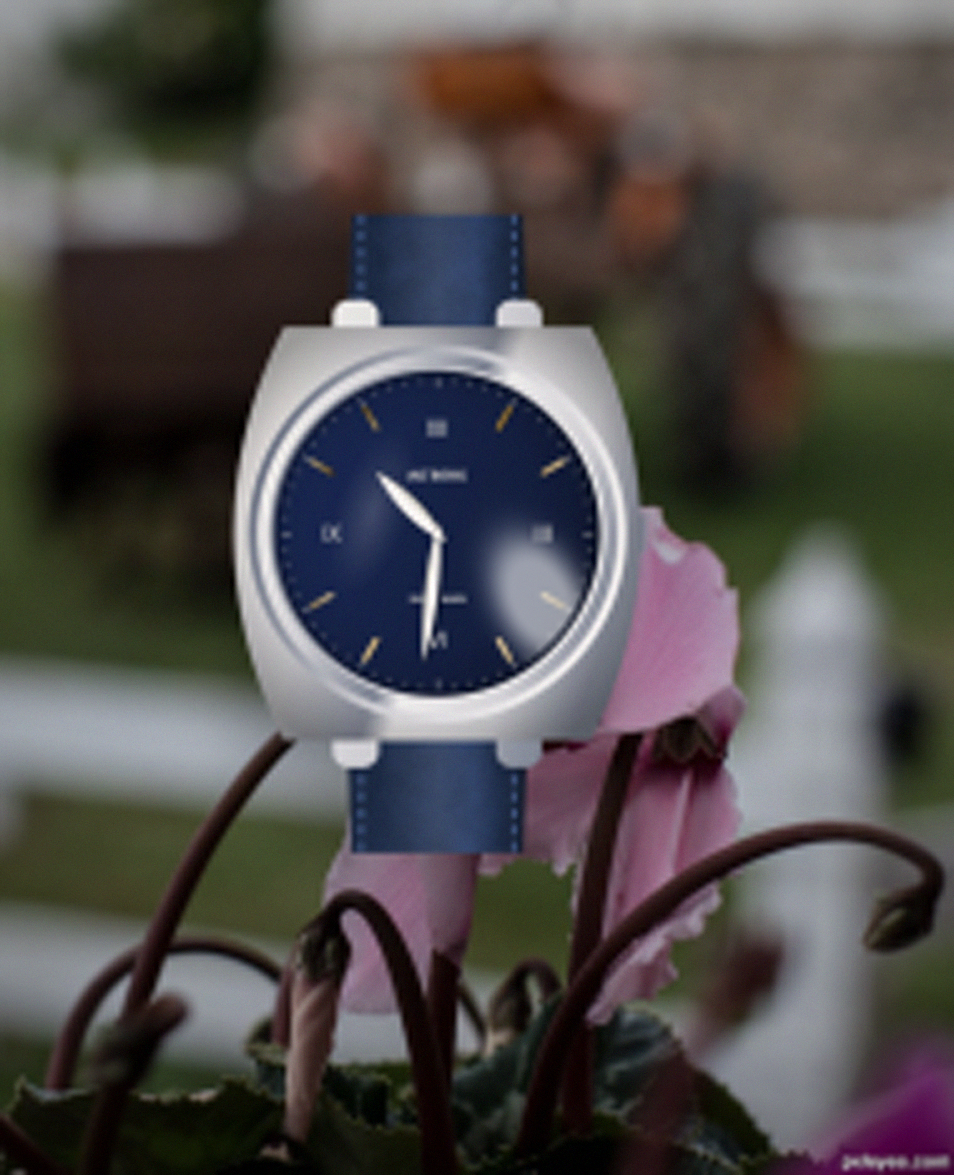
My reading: 10:31
